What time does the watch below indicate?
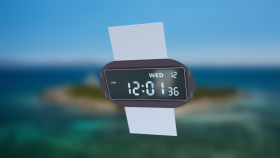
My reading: 12:01:36
